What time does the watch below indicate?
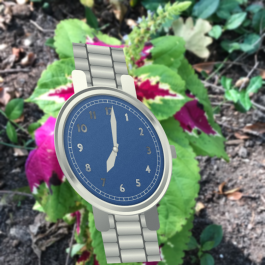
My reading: 7:01
